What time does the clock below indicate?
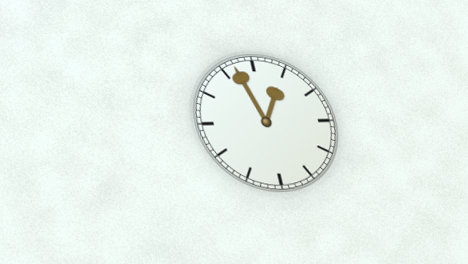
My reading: 12:57
